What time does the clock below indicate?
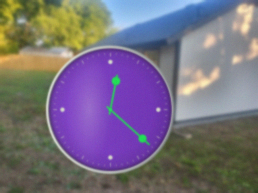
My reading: 12:22
